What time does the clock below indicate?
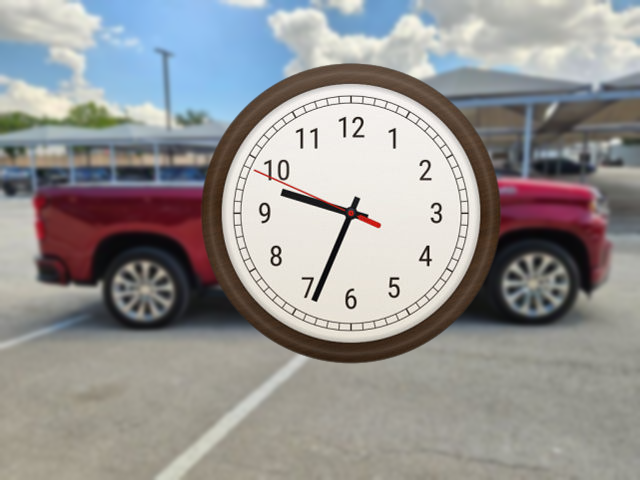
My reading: 9:33:49
